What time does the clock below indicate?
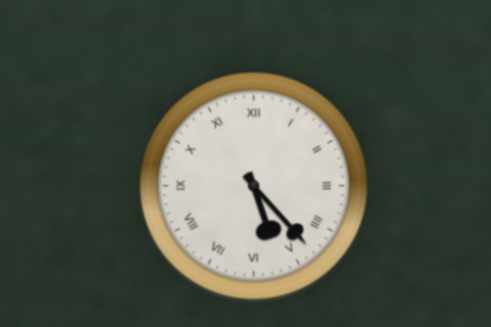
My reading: 5:23
